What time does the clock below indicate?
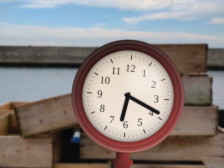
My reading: 6:19
